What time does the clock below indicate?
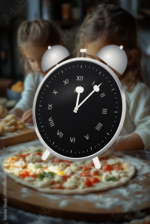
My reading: 12:07
